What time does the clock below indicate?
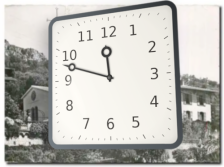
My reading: 11:48
